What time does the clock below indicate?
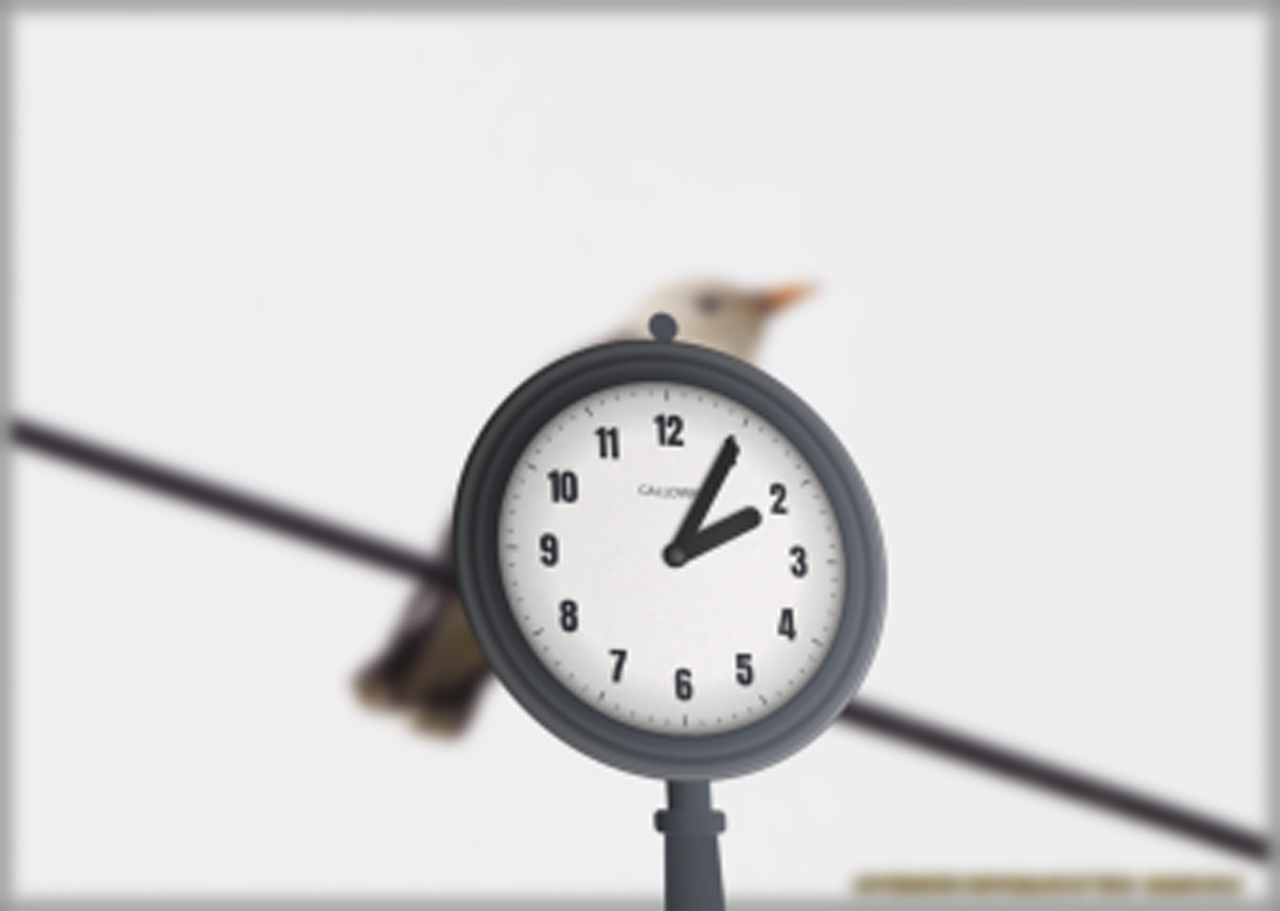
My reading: 2:05
